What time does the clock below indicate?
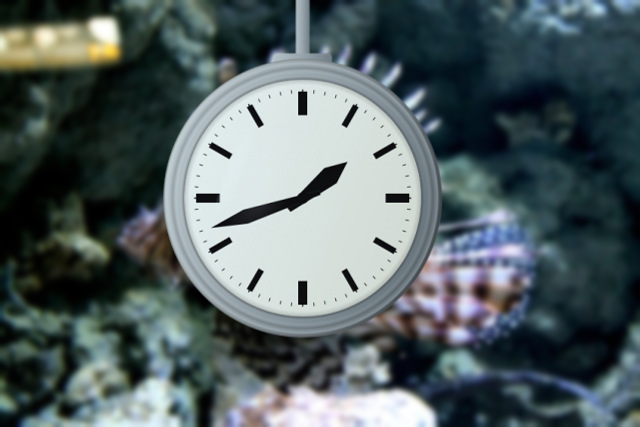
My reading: 1:42
